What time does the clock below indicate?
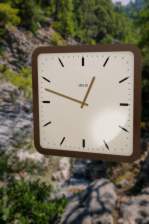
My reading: 12:48
